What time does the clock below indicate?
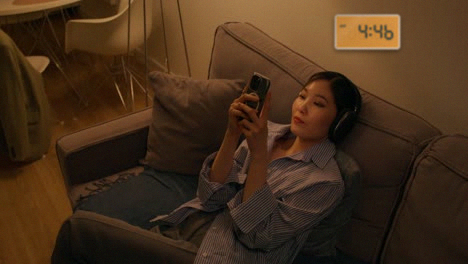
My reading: 4:46
